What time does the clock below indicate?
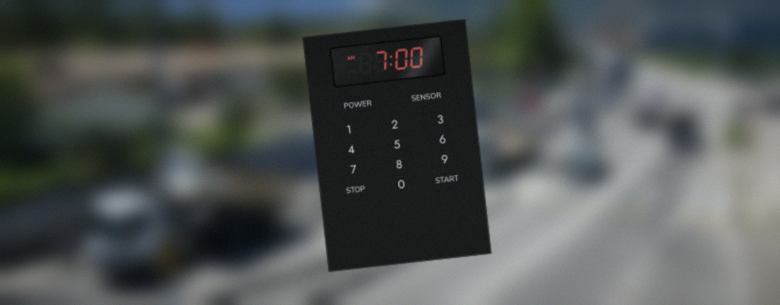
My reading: 7:00
